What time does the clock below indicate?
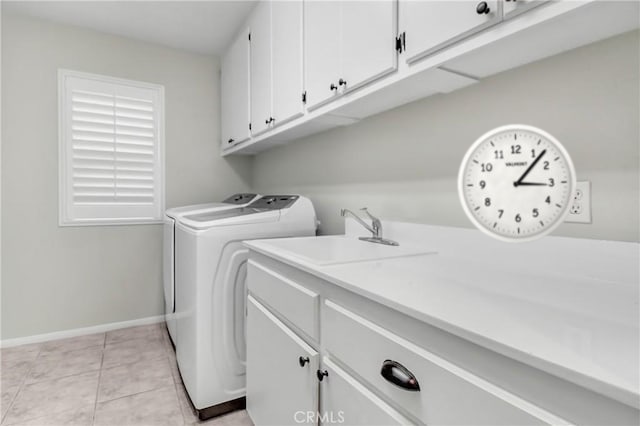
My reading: 3:07
